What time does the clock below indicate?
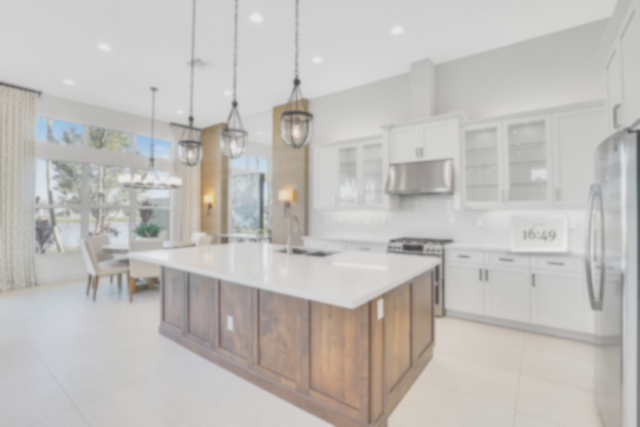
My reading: 16:49
